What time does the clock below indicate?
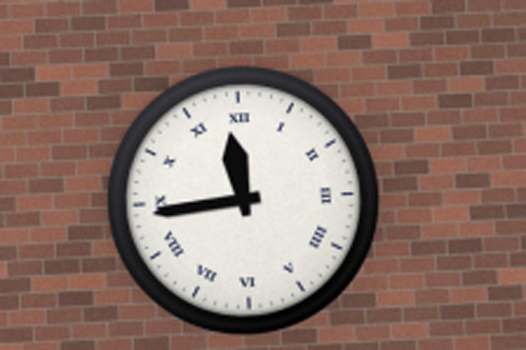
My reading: 11:44
